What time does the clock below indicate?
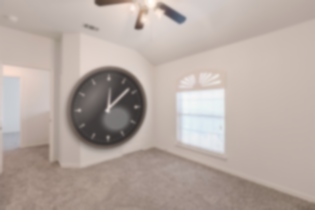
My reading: 12:08
